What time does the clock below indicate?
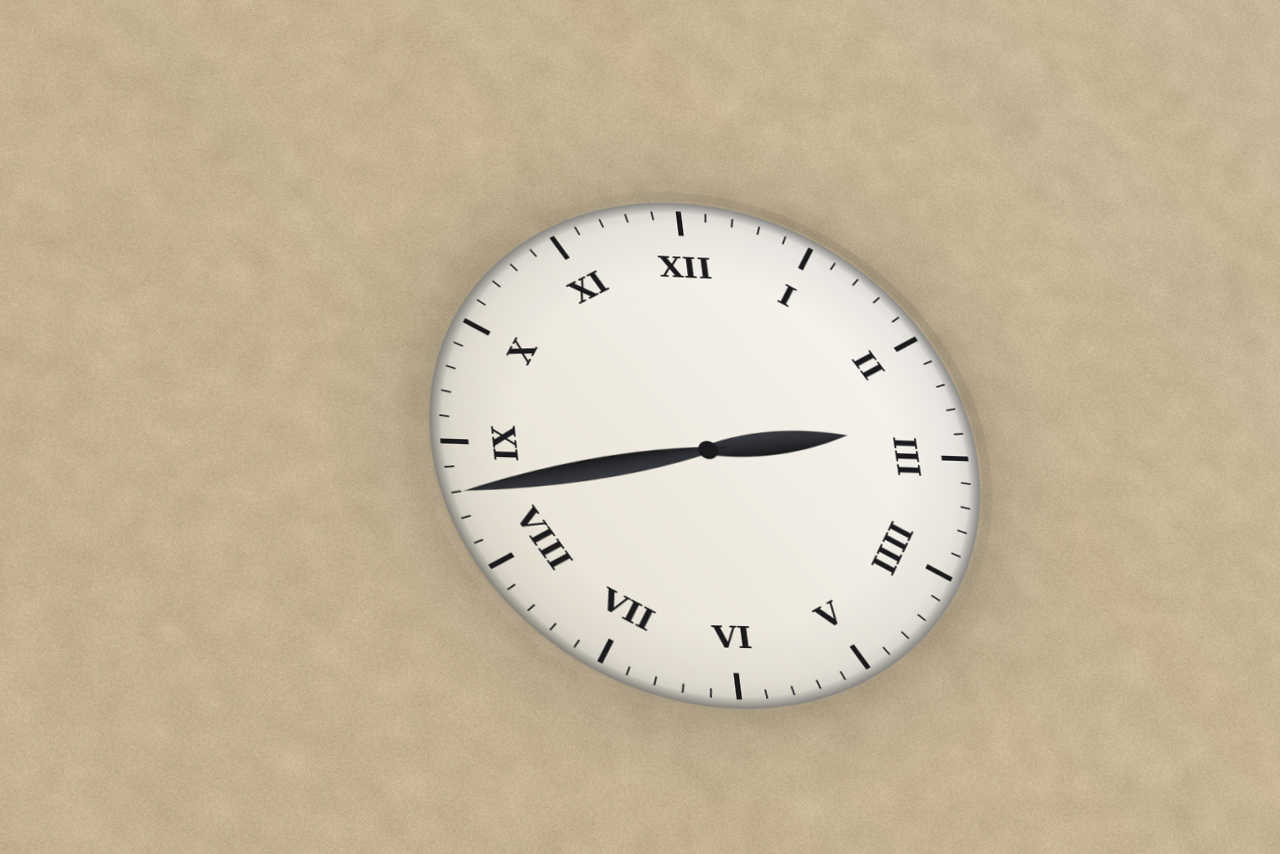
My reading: 2:43
